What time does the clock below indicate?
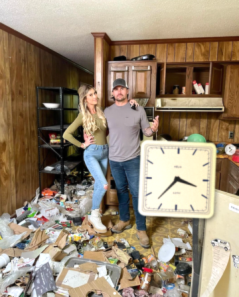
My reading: 3:37
